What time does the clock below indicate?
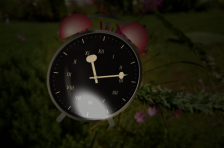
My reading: 11:13
